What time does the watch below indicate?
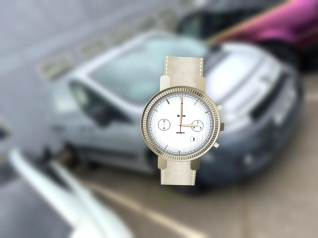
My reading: 3:00
